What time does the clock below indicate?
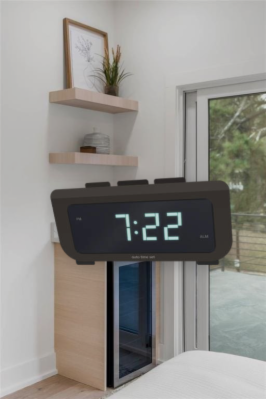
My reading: 7:22
